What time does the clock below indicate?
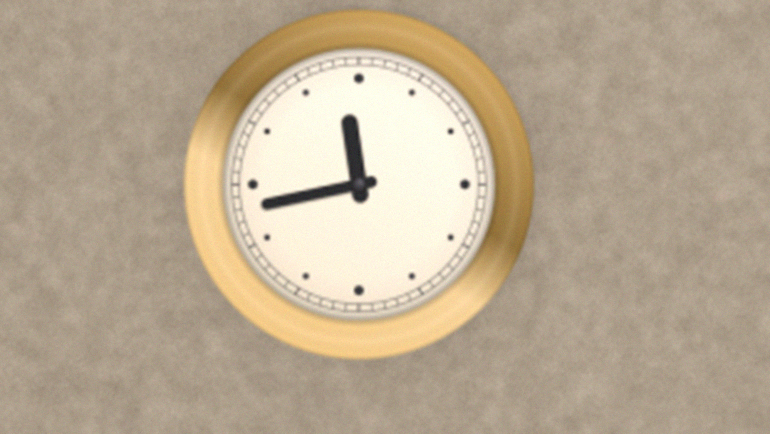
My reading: 11:43
